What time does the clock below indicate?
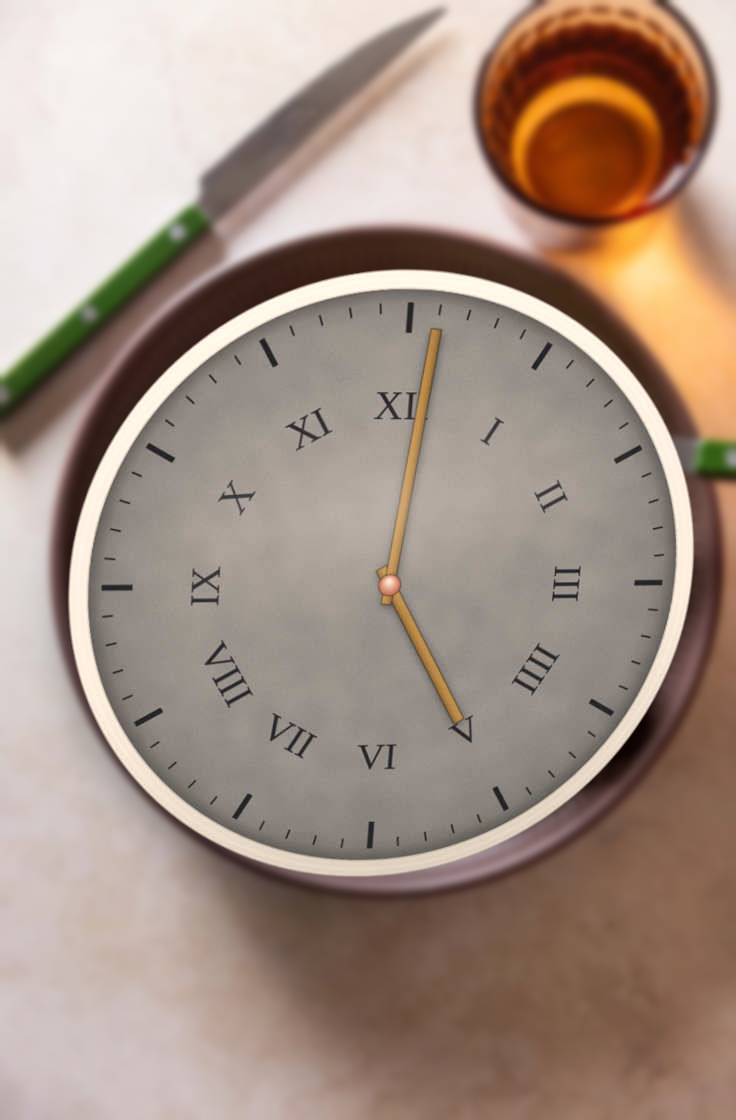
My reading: 5:01
